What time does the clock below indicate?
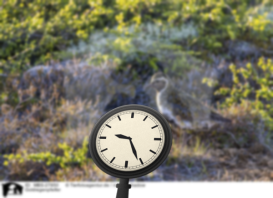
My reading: 9:26
